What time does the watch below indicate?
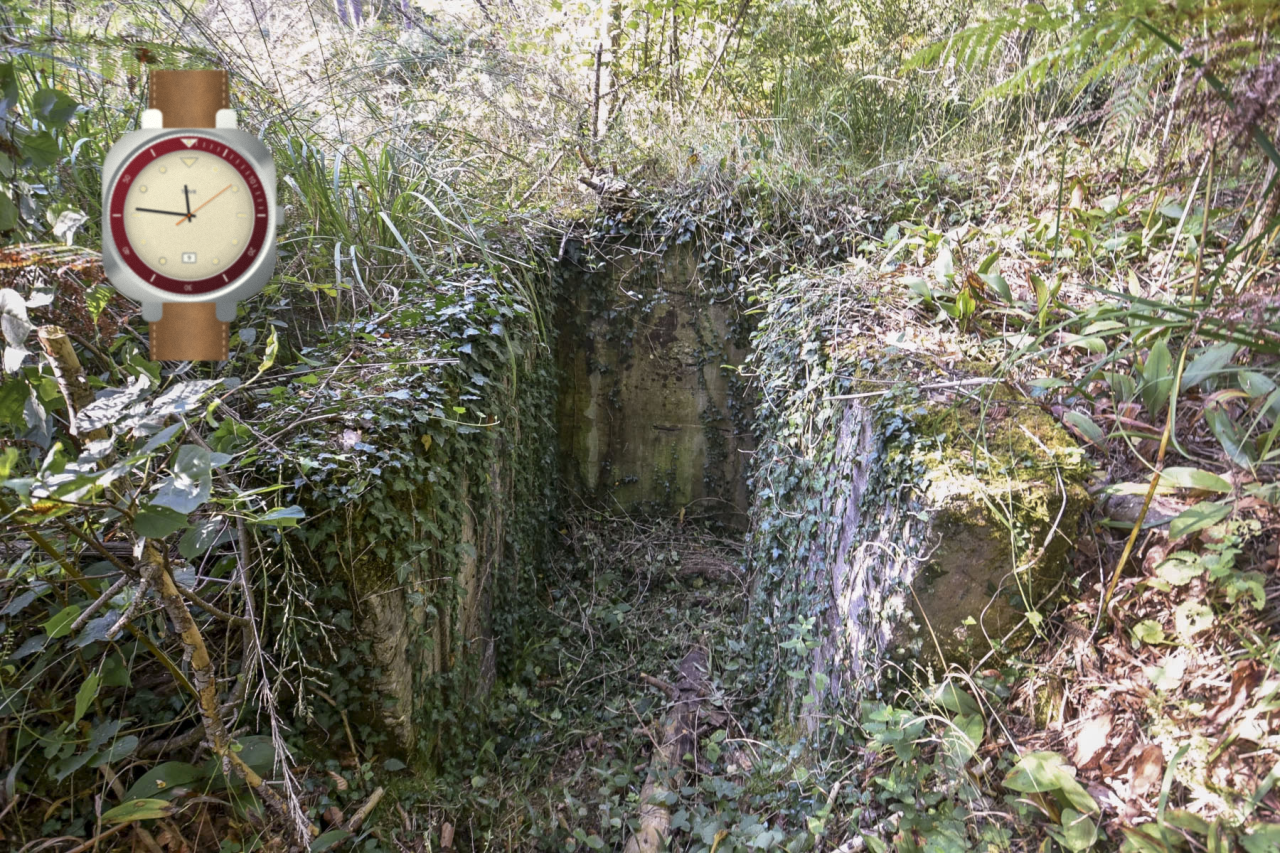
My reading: 11:46:09
